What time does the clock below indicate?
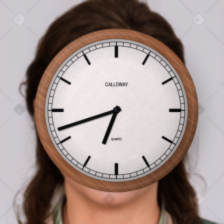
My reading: 6:42
